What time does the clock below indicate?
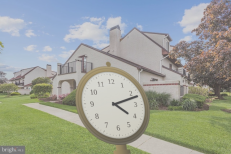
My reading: 4:12
